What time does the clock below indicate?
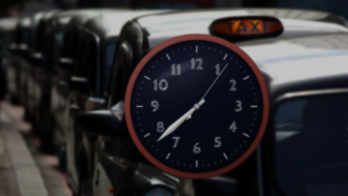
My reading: 7:38:06
